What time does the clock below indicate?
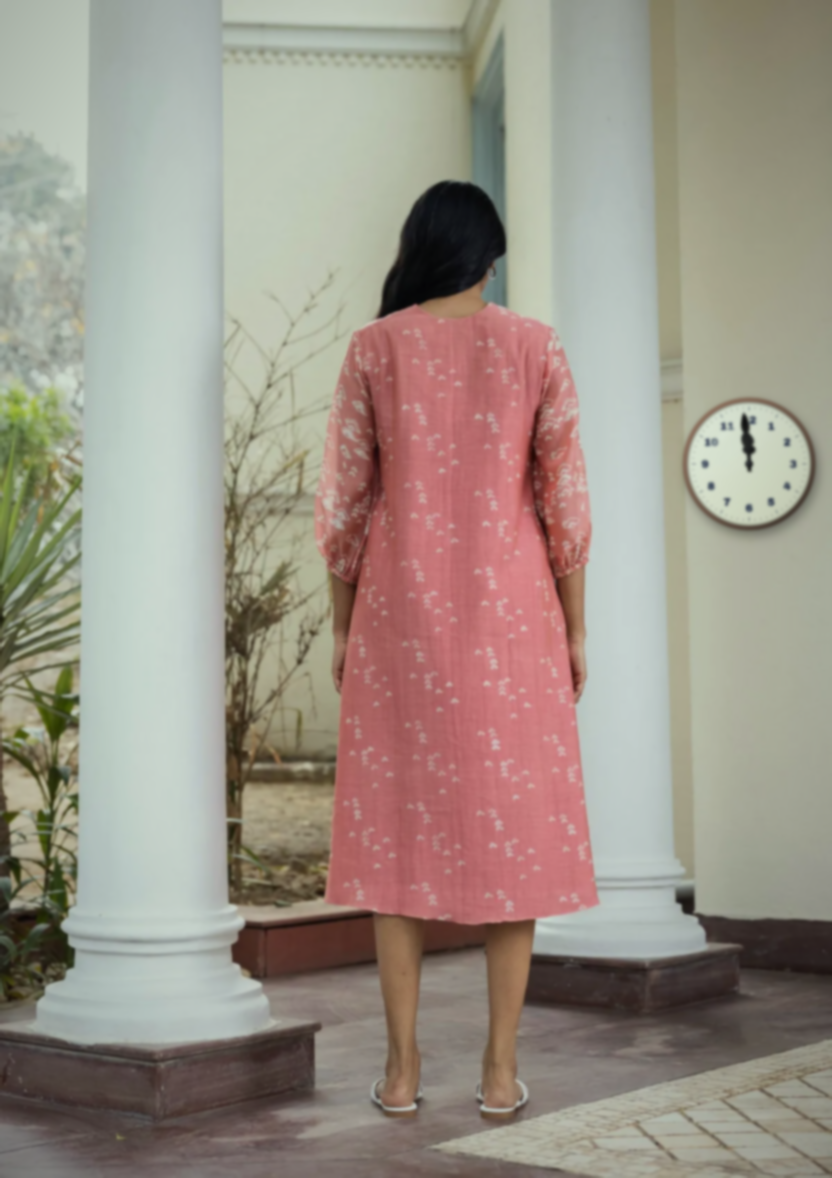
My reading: 11:59
